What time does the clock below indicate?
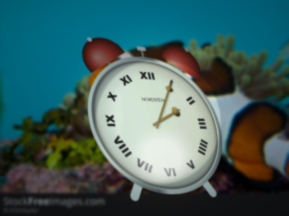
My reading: 2:05
